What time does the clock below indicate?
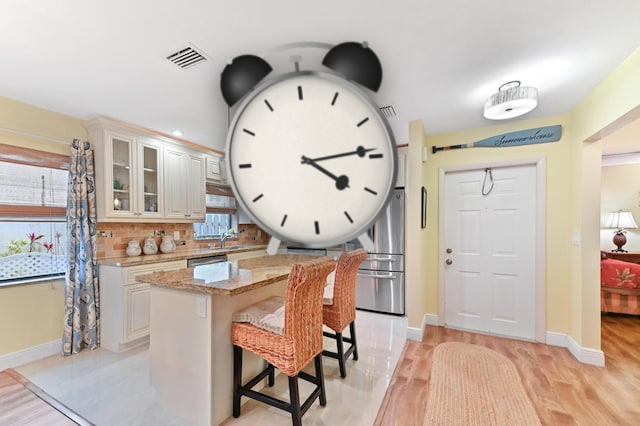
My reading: 4:14
